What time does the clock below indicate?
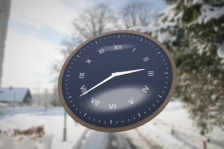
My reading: 2:39
